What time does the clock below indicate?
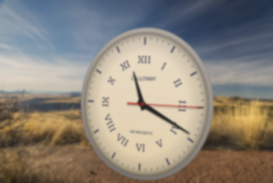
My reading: 11:19:15
